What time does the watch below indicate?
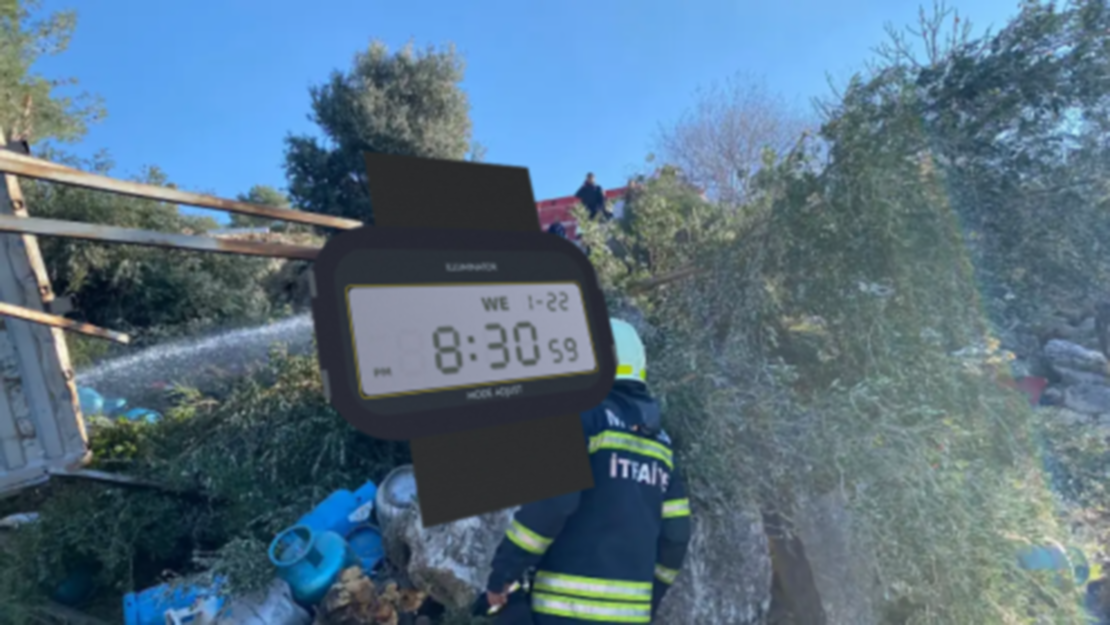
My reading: 8:30:59
